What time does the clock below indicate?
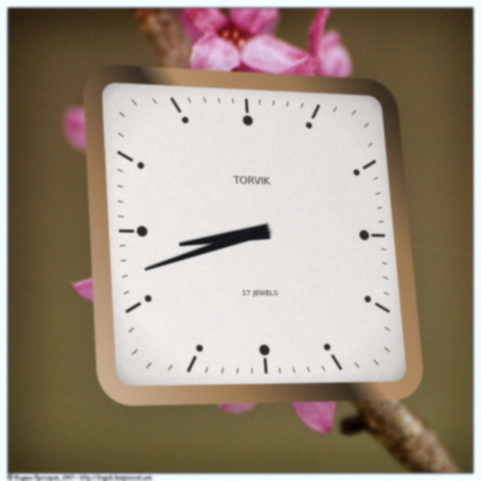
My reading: 8:42
